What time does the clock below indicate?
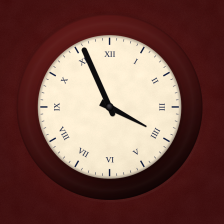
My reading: 3:56
